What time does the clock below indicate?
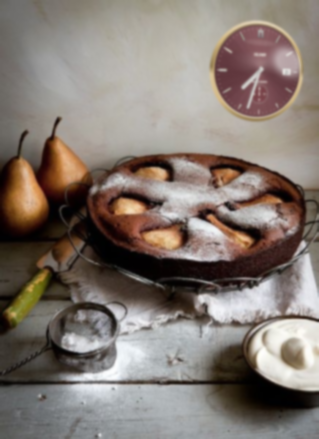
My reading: 7:33
